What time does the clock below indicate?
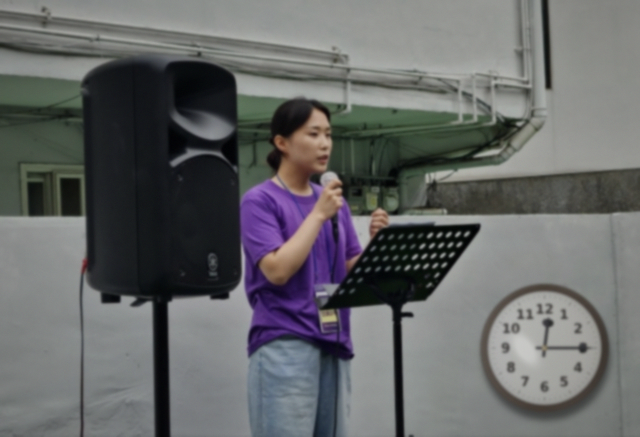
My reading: 12:15
